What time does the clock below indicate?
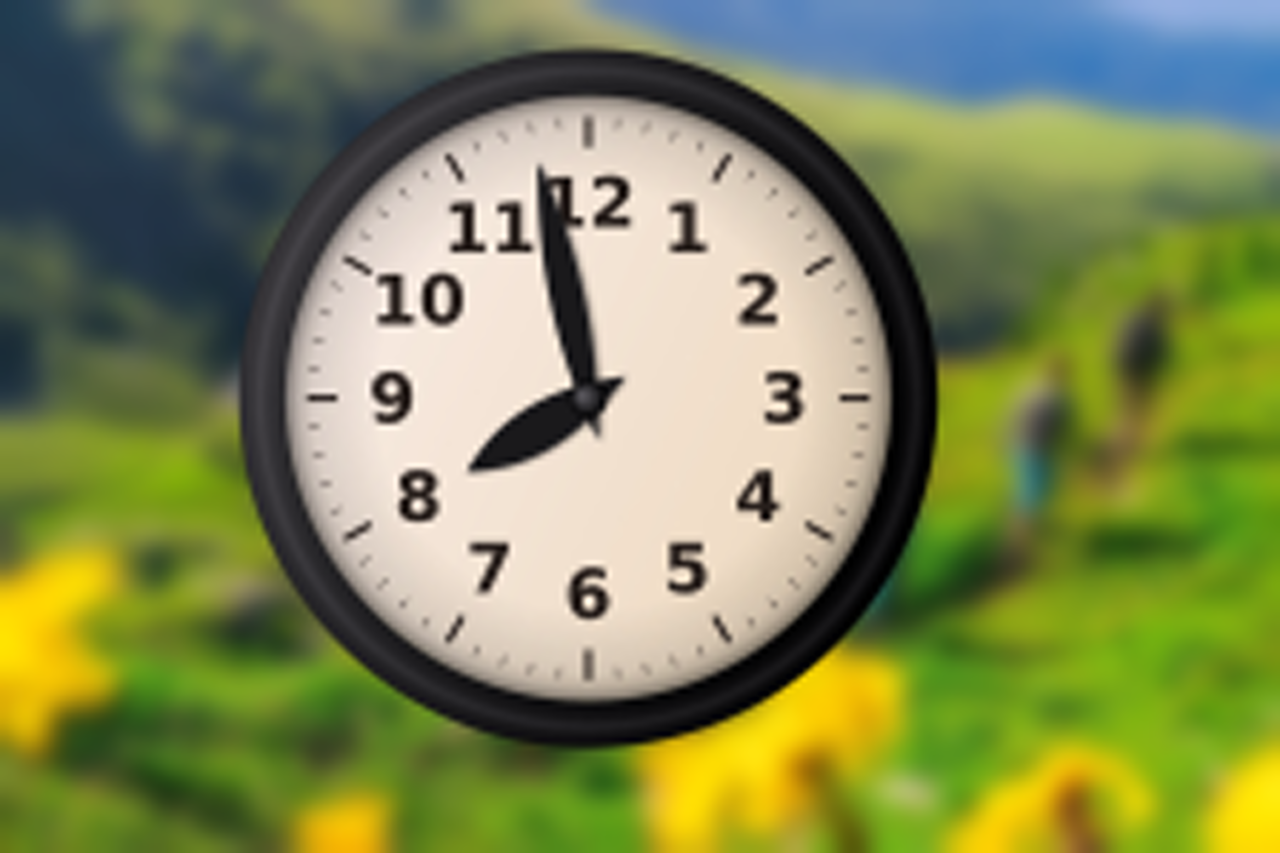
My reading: 7:58
